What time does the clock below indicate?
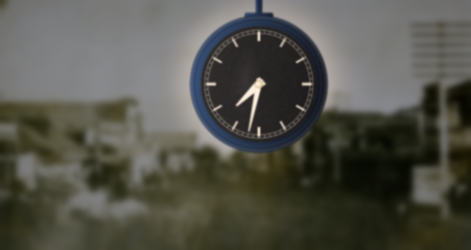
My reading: 7:32
